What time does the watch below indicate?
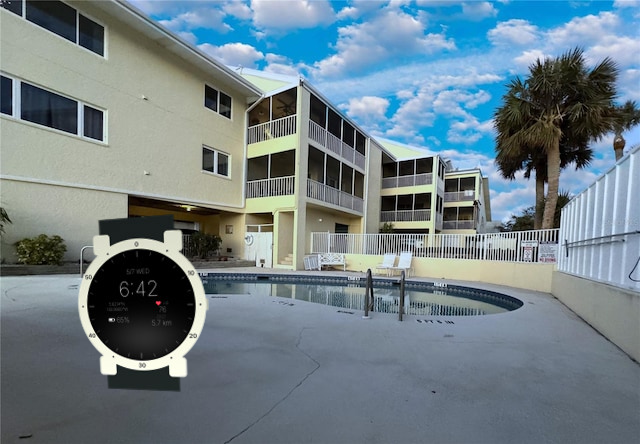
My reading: 6:42
